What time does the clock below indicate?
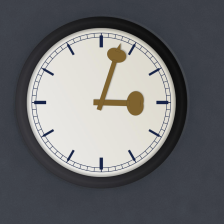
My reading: 3:03
